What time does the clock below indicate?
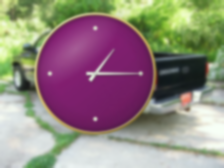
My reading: 1:15
